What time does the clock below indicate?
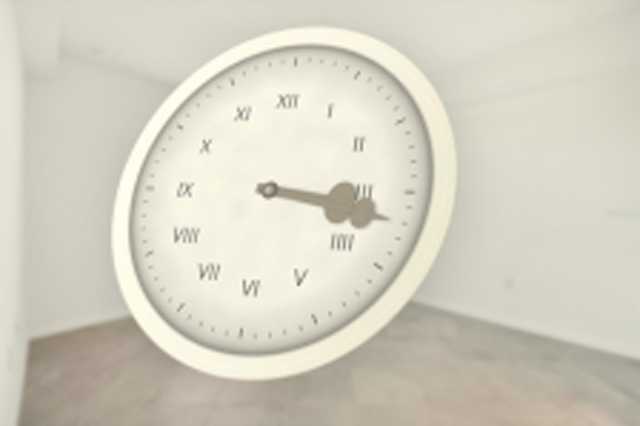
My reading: 3:17
